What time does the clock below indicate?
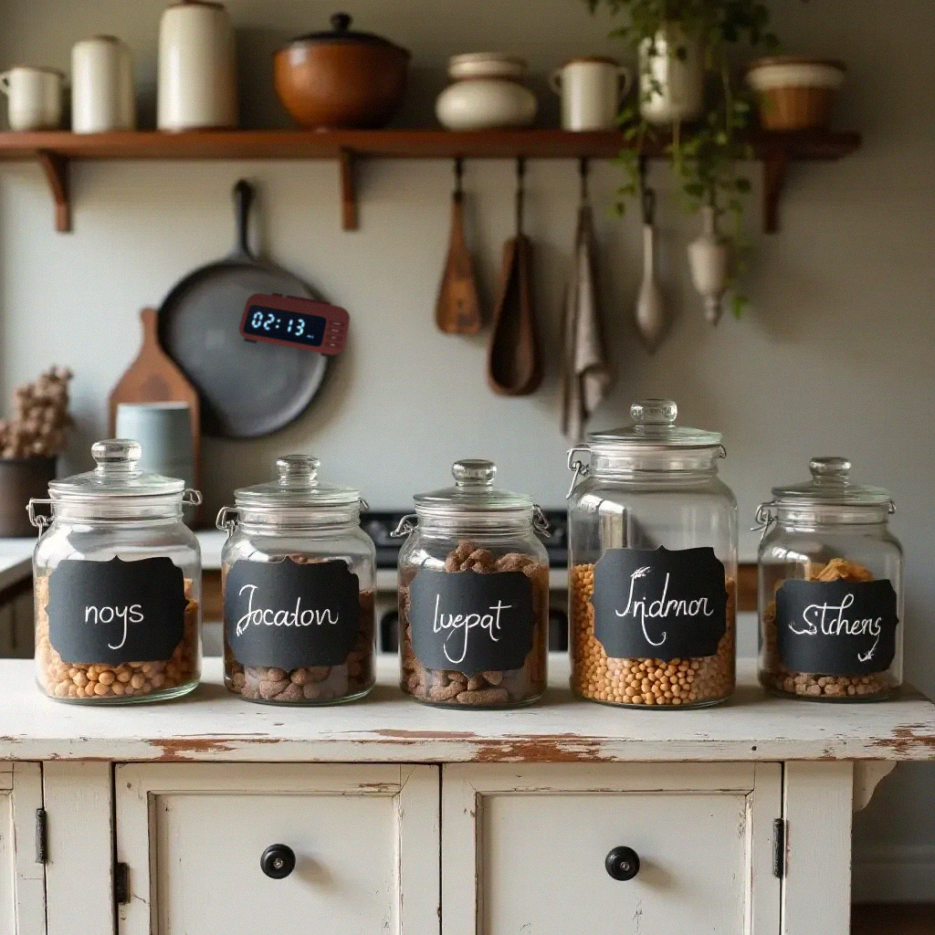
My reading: 2:13
